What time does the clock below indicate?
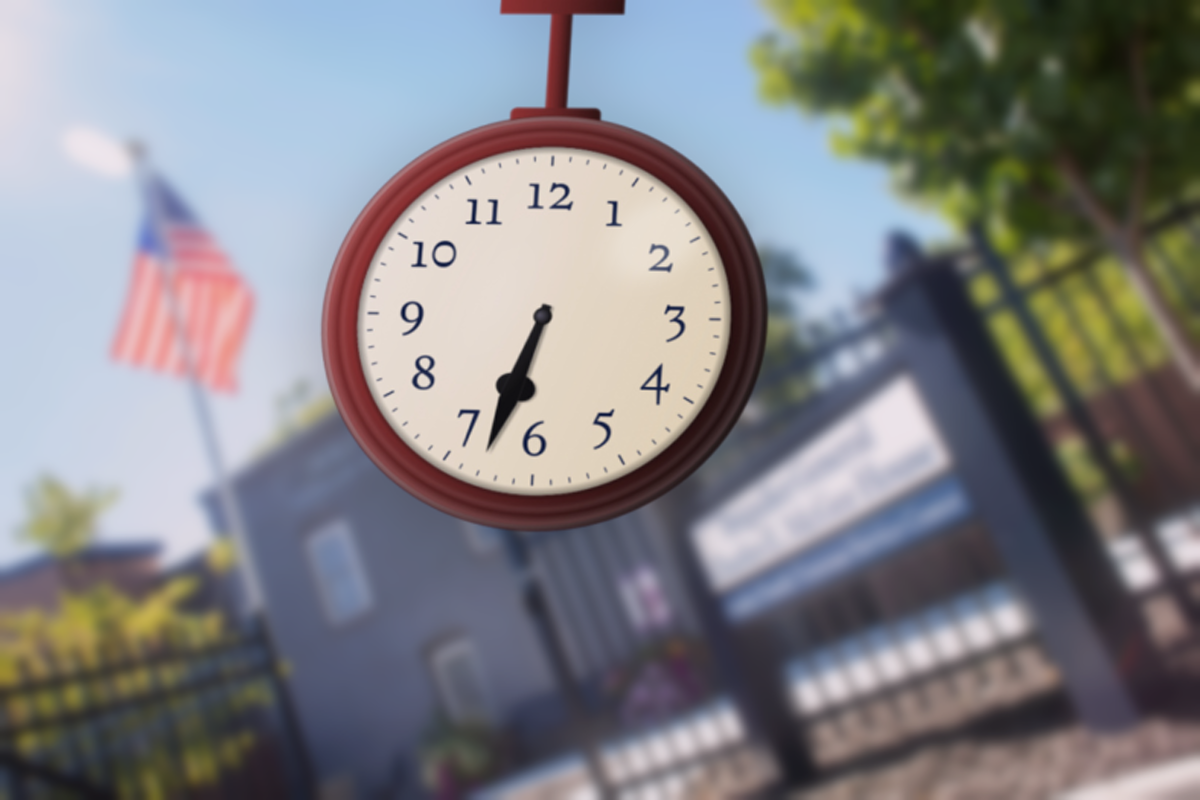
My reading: 6:33
